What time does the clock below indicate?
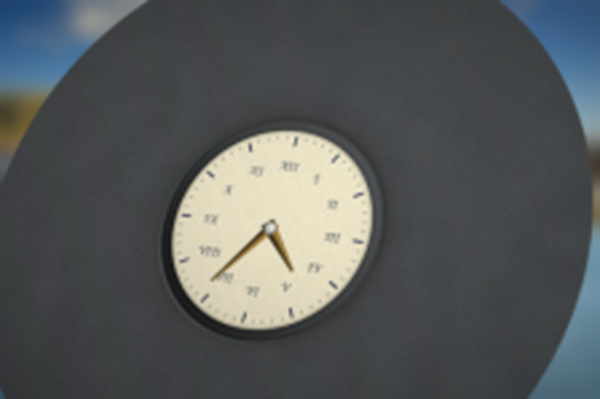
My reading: 4:36
